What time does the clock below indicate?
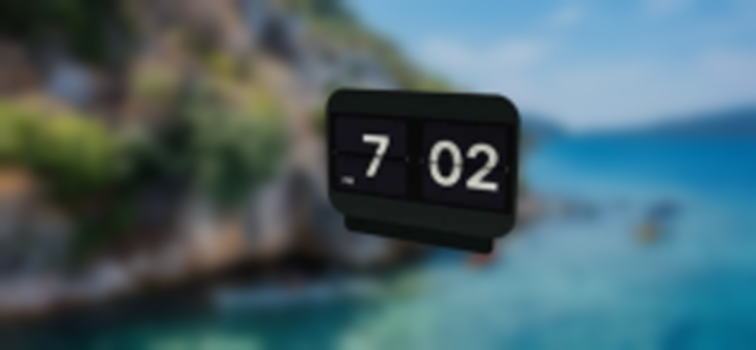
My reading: 7:02
